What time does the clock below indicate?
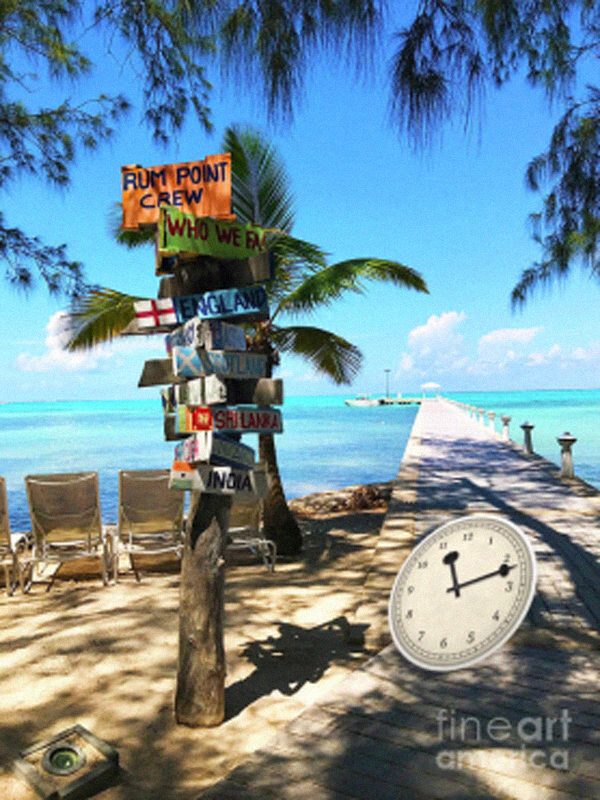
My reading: 11:12
